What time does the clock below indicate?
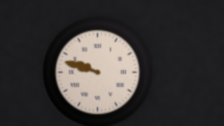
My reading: 9:48
